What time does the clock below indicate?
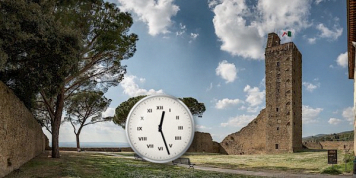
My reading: 12:27
